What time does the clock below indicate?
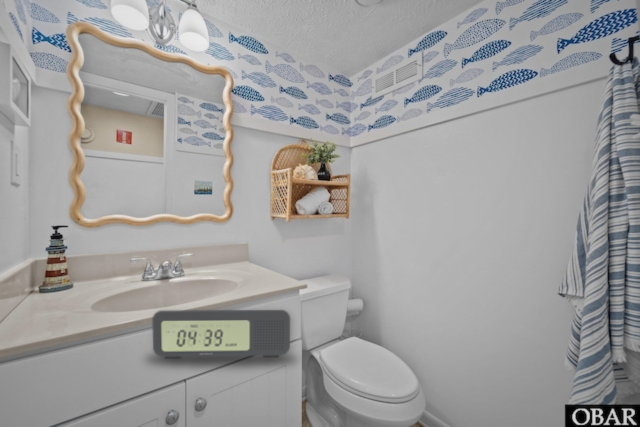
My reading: 4:39
